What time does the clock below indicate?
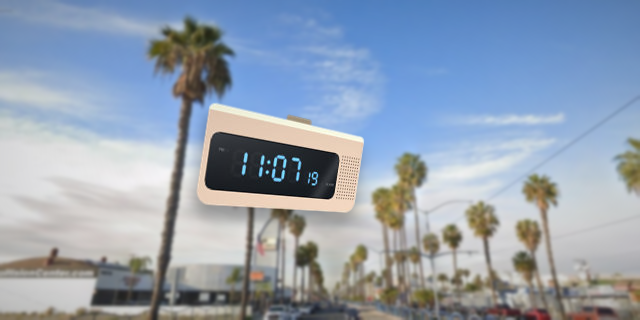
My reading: 11:07:19
